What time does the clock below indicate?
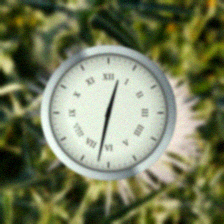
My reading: 12:32
